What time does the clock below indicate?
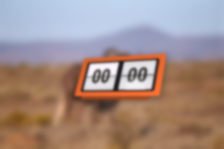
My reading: 0:00
